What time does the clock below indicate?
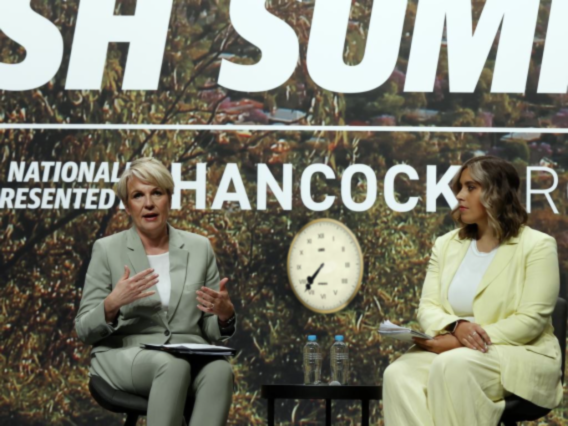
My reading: 7:37
